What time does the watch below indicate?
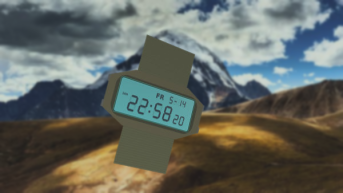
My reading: 22:58:20
